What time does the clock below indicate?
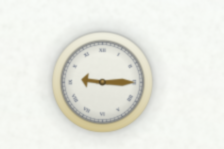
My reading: 9:15
